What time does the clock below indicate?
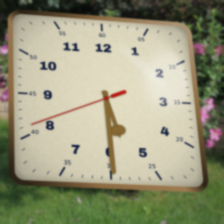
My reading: 5:29:41
